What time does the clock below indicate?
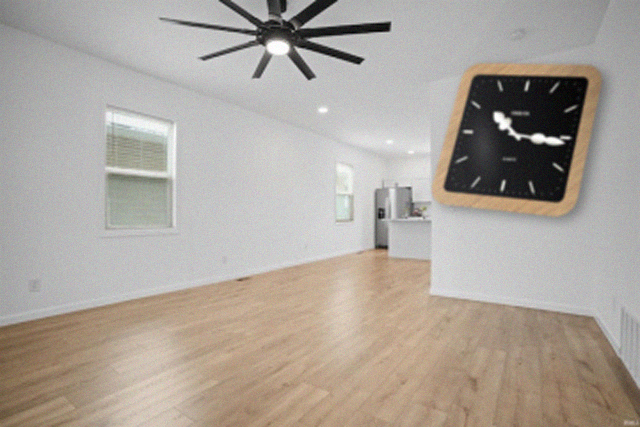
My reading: 10:16
